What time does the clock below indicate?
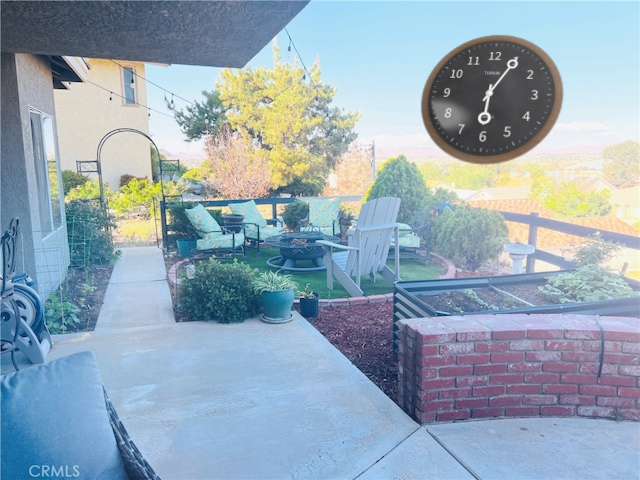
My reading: 6:05
